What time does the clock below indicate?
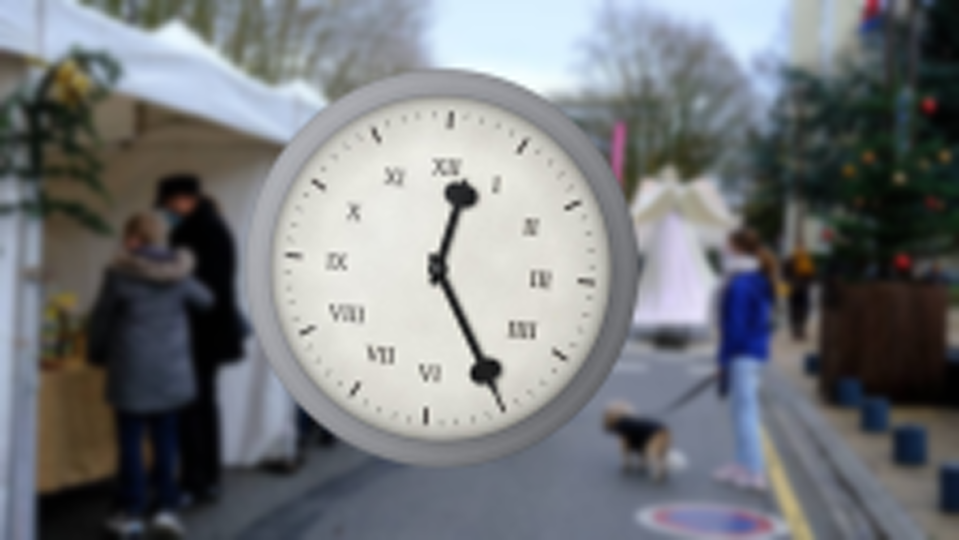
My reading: 12:25
